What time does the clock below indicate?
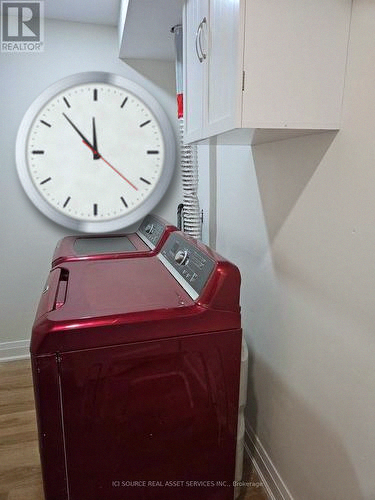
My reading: 11:53:22
